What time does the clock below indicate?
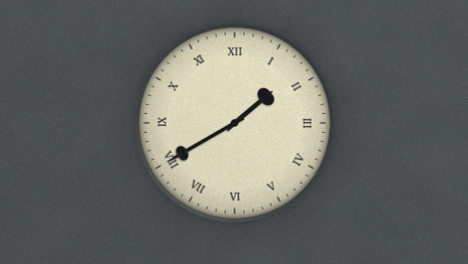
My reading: 1:40
